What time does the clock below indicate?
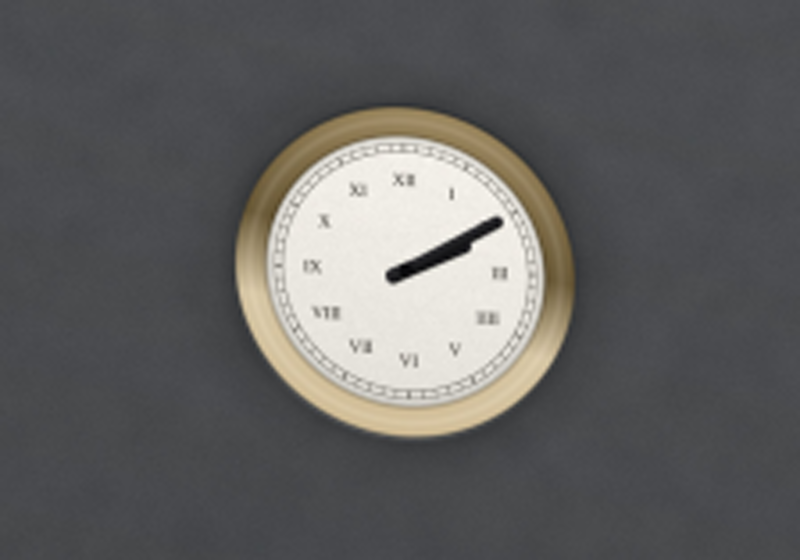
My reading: 2:10
